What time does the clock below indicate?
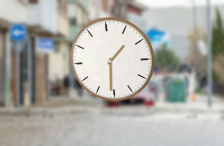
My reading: 1:31
